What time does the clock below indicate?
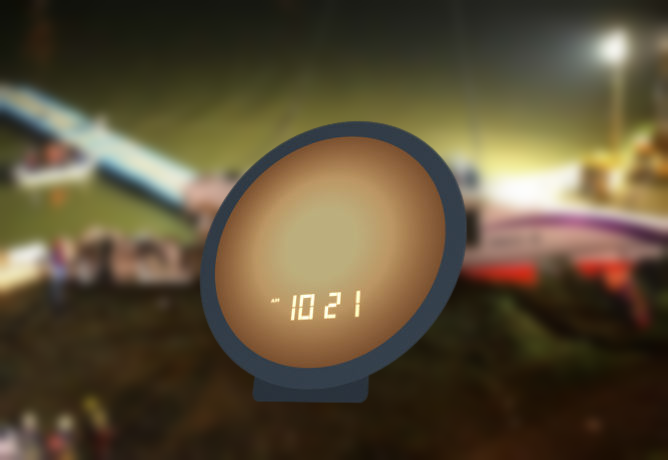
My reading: 10:21
